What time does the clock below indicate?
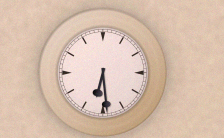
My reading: 6:29
